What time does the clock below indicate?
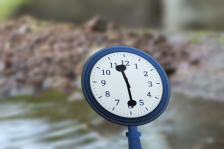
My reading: 11:29
